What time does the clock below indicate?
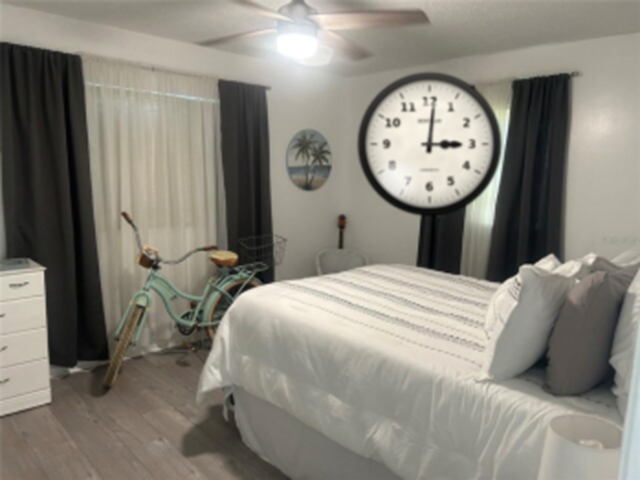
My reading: 3:01
